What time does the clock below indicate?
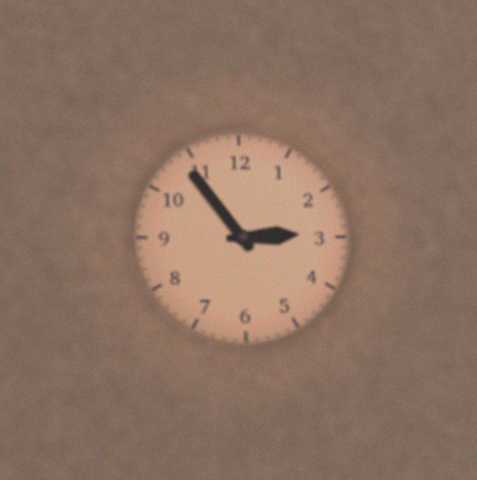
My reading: 2:54
